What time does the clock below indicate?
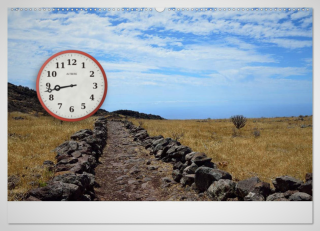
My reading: 8:43
